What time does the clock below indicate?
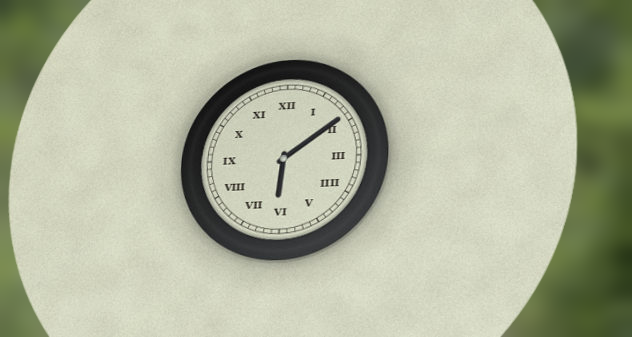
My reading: 6:09
